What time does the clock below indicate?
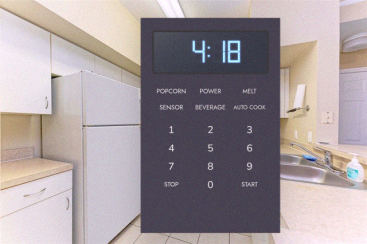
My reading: 4:18
